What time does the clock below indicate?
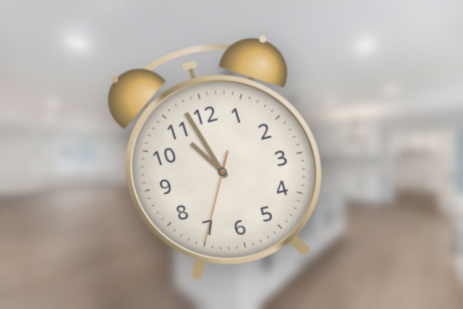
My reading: 10:57:35
